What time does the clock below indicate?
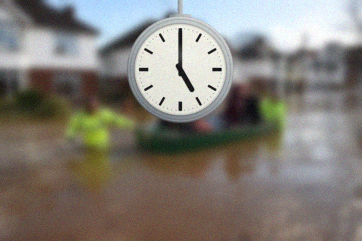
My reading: 5:00
